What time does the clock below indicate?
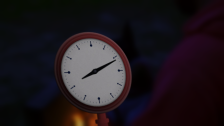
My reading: 8:11
